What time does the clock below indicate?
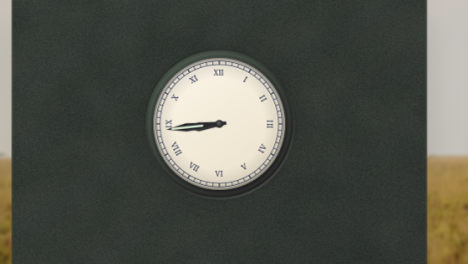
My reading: 8:44
